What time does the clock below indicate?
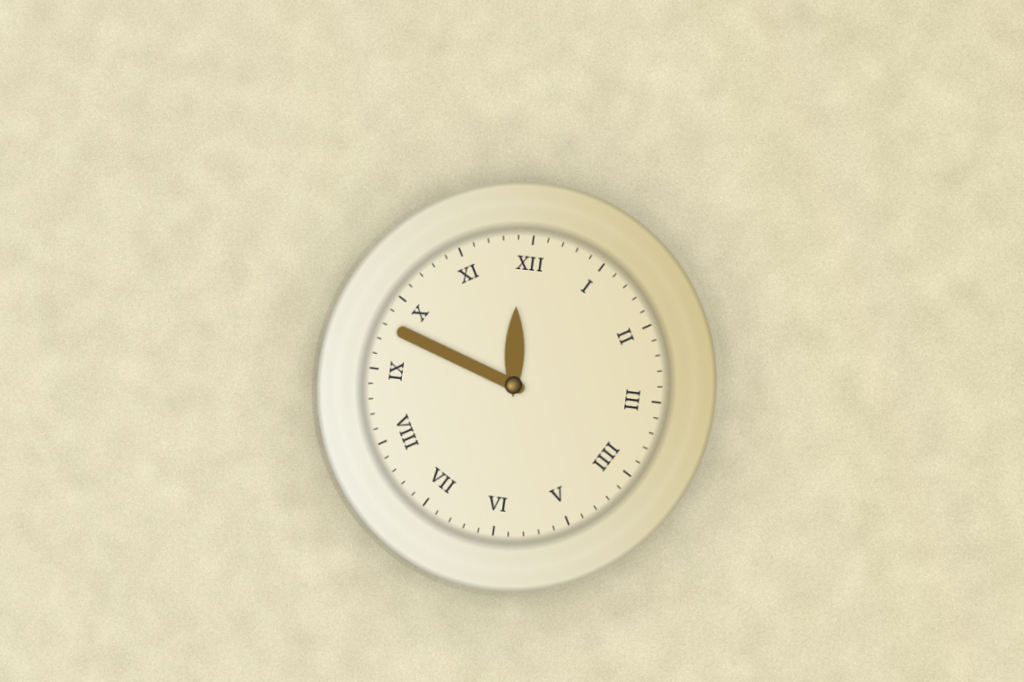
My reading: 11:48
